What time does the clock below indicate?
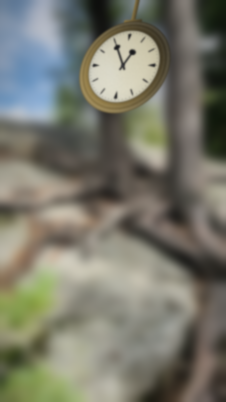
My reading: 12:55
